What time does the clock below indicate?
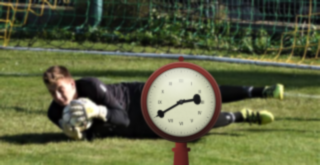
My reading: 2:40
